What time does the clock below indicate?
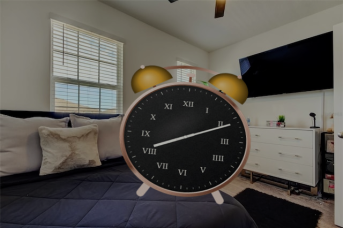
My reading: 8:11
